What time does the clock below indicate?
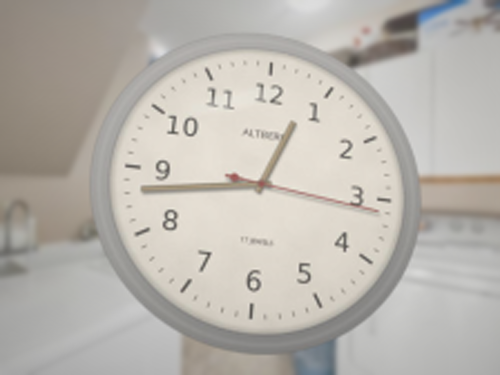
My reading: 12:43:16
